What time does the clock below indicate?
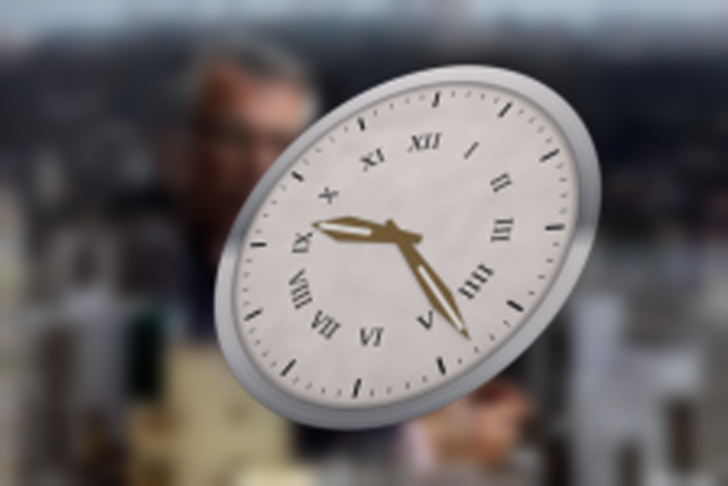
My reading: 9:23
